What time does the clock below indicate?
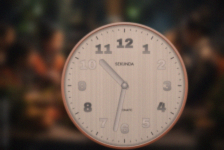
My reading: 10:32
